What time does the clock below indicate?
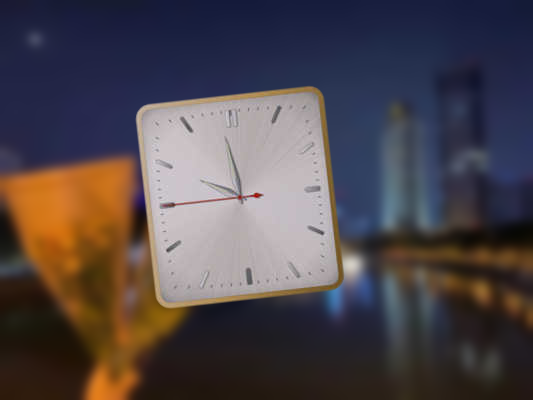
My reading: 9:58:45
